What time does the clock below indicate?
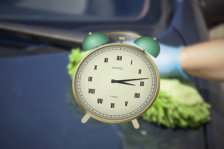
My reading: 3:13
